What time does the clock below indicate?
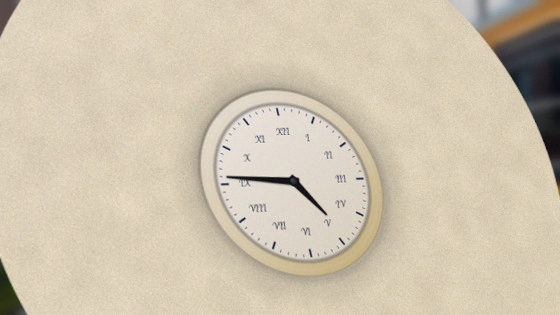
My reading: 4:46
